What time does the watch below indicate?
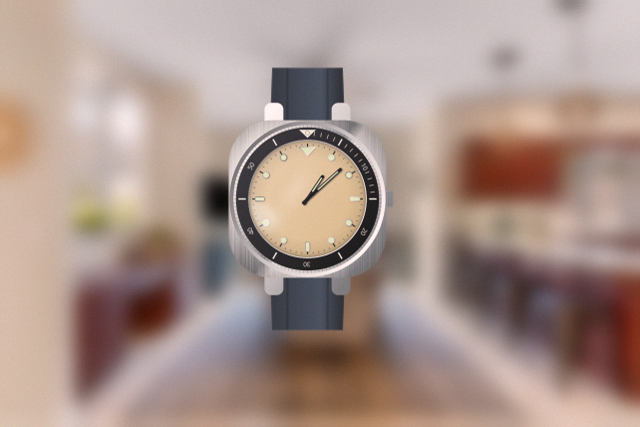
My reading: 1:08
